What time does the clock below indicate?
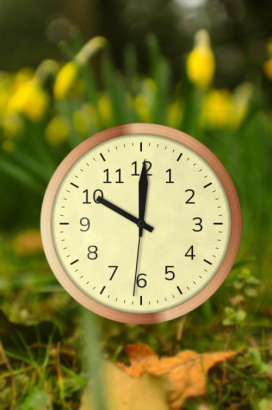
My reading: 10:00:31
